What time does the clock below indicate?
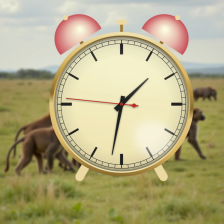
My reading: 1:31:46
